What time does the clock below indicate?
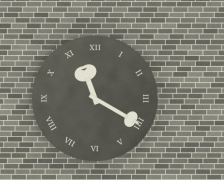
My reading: 11:20
